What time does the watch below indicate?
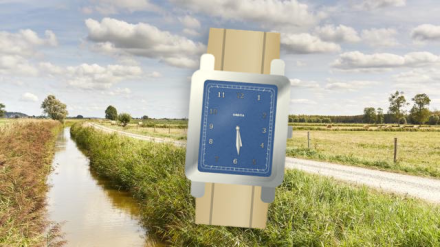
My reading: 5:29
